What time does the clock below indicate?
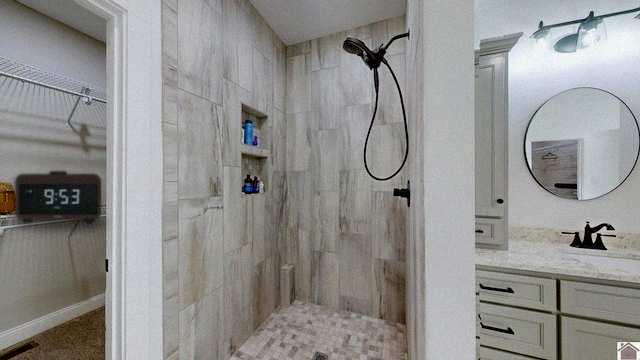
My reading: 9:53
